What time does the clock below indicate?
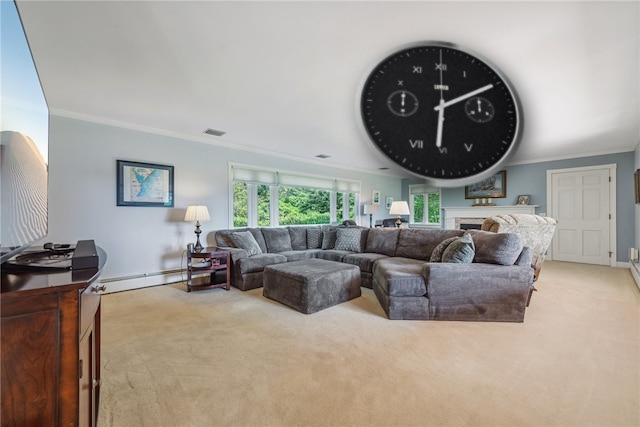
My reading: 6:10
